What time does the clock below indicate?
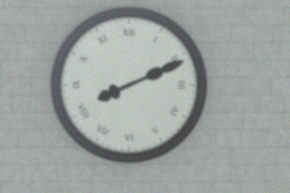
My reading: 8:11
